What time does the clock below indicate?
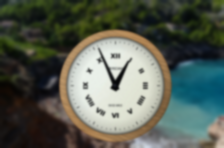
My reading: 12:56
